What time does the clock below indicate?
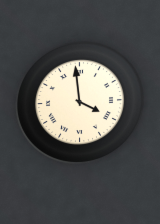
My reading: 3:59
